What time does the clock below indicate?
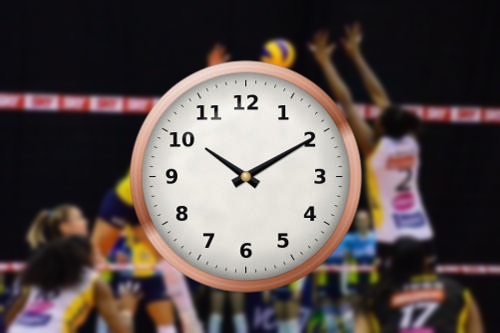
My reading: 10:10
